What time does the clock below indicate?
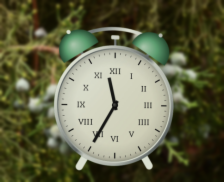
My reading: 11:35
